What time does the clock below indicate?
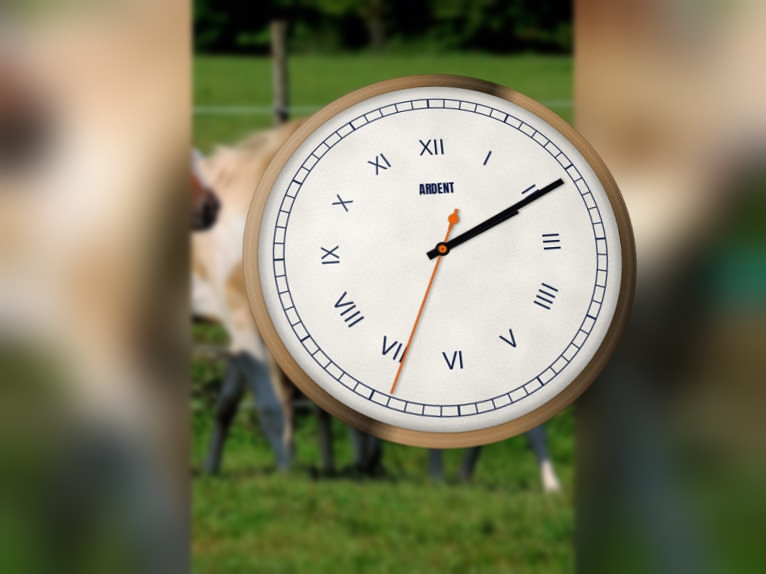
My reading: 2:10:34
